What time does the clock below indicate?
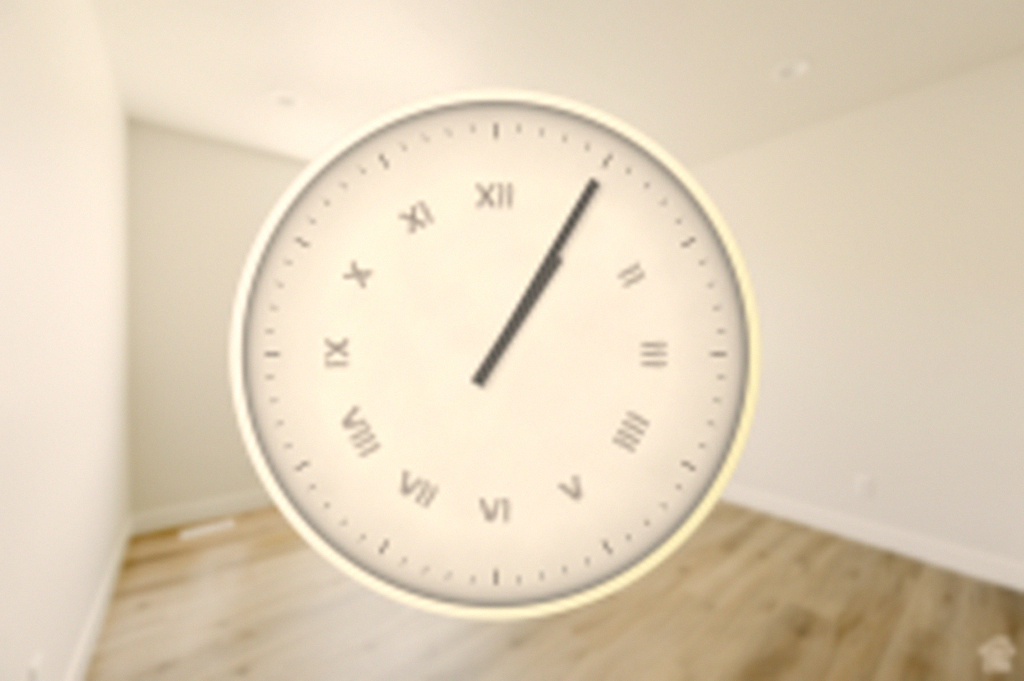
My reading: 1:05
